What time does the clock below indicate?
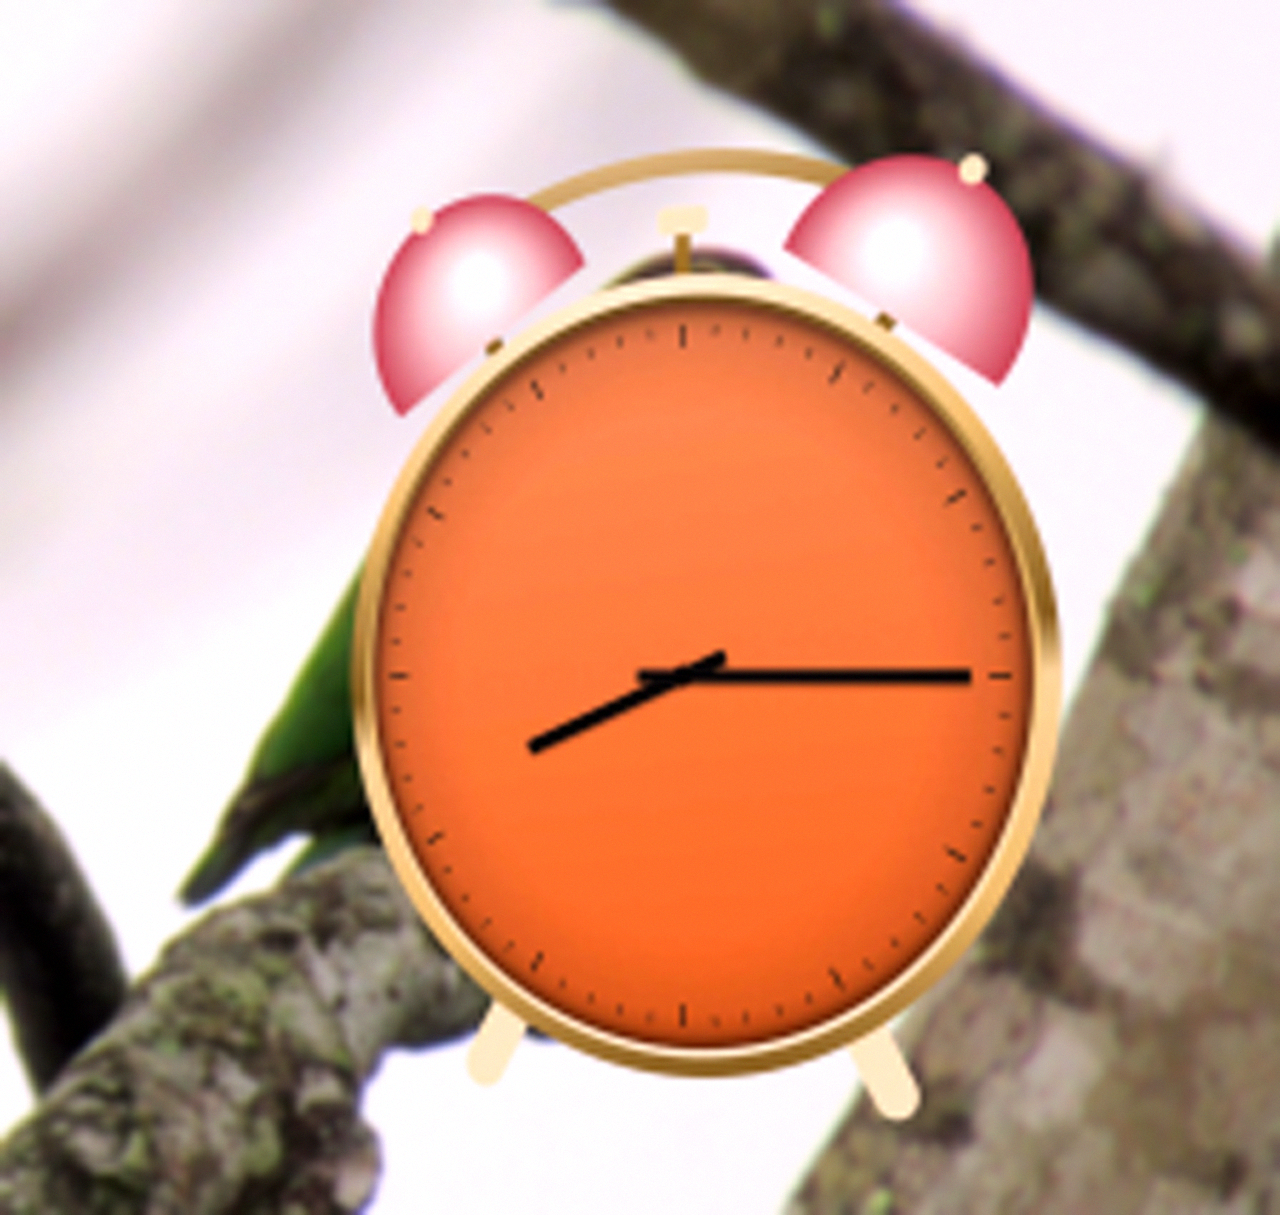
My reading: 8:15
